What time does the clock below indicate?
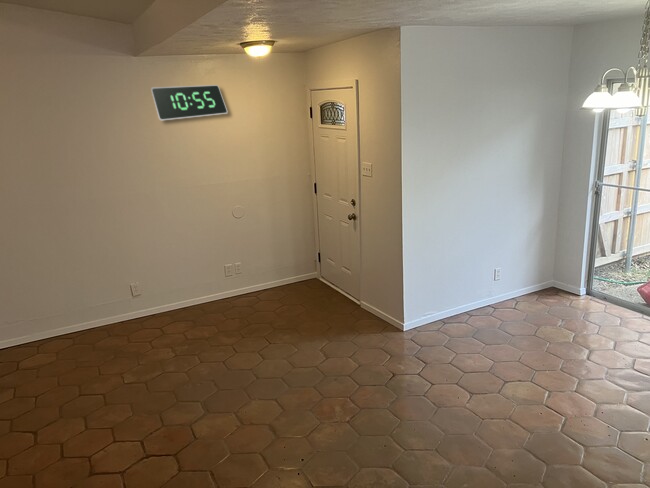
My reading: 10:55
